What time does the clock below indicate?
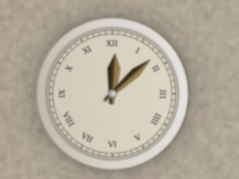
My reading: 12:08
